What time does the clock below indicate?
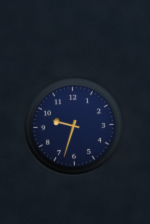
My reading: 9:33
